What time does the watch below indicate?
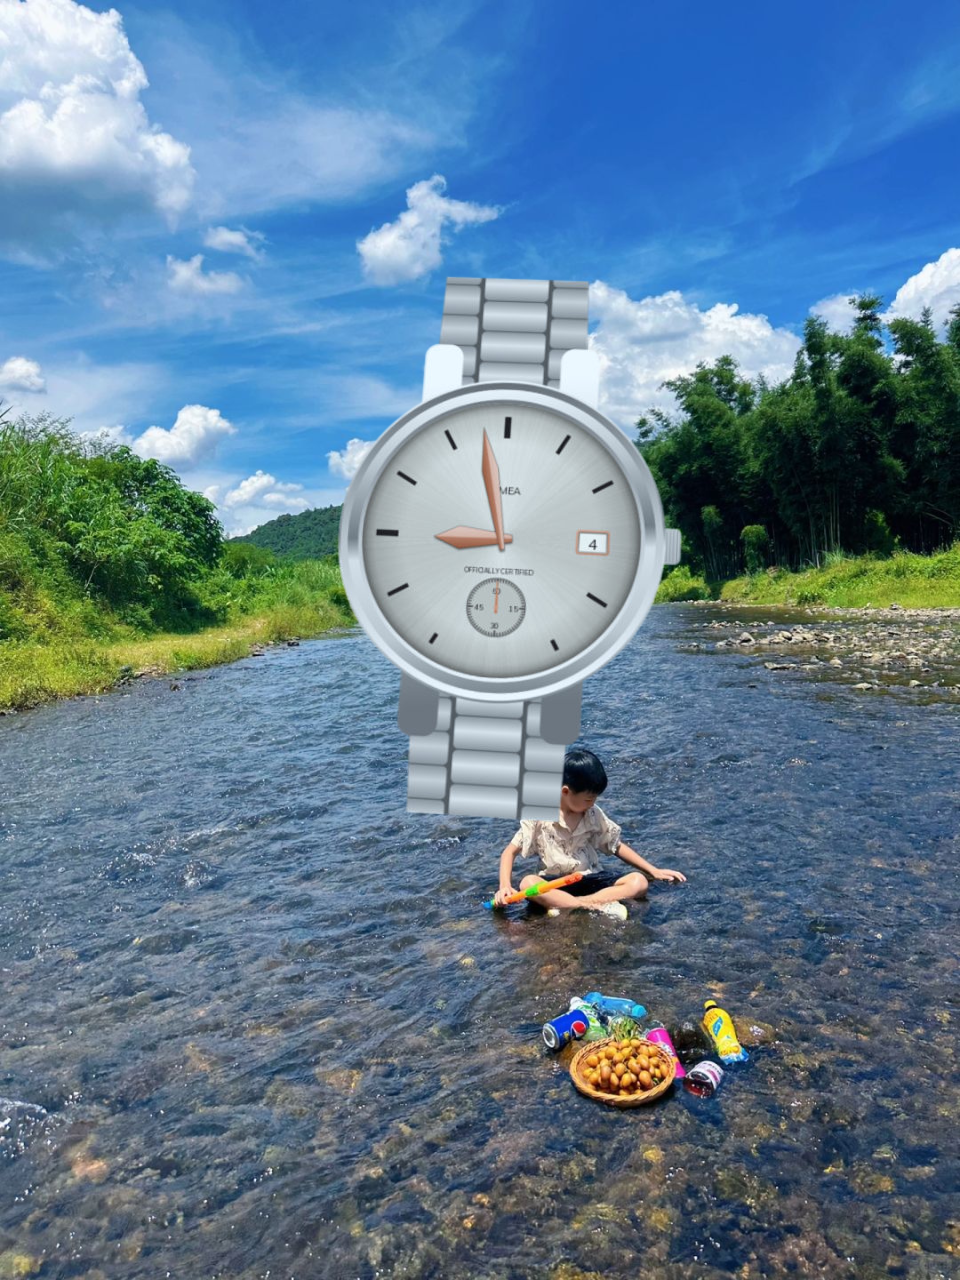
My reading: 8:58
